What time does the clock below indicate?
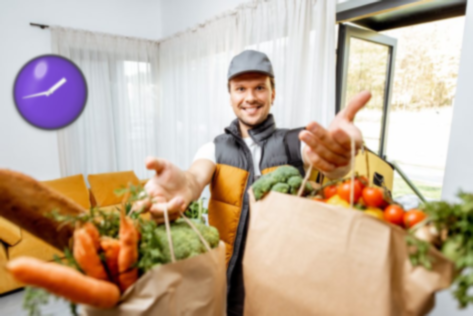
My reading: 1:43
